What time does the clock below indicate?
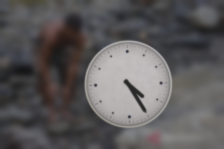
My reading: 4:25
